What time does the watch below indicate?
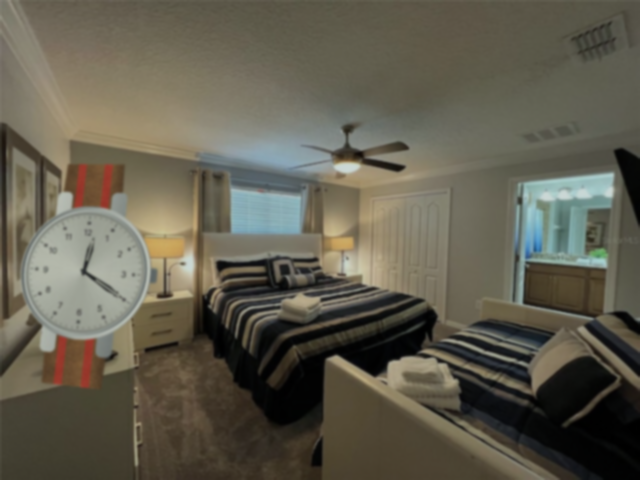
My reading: 12:20
